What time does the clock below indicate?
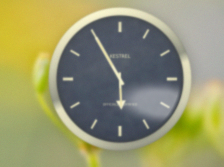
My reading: 5:55
